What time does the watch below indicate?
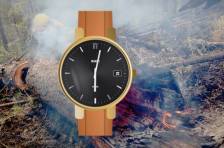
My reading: 6:02
